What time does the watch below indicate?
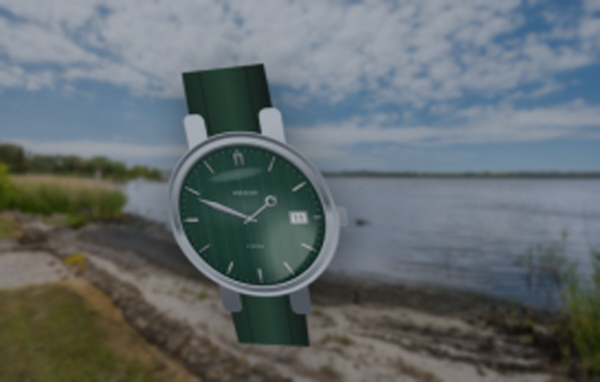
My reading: 1:49
